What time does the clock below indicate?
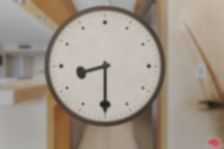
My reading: 8:30
